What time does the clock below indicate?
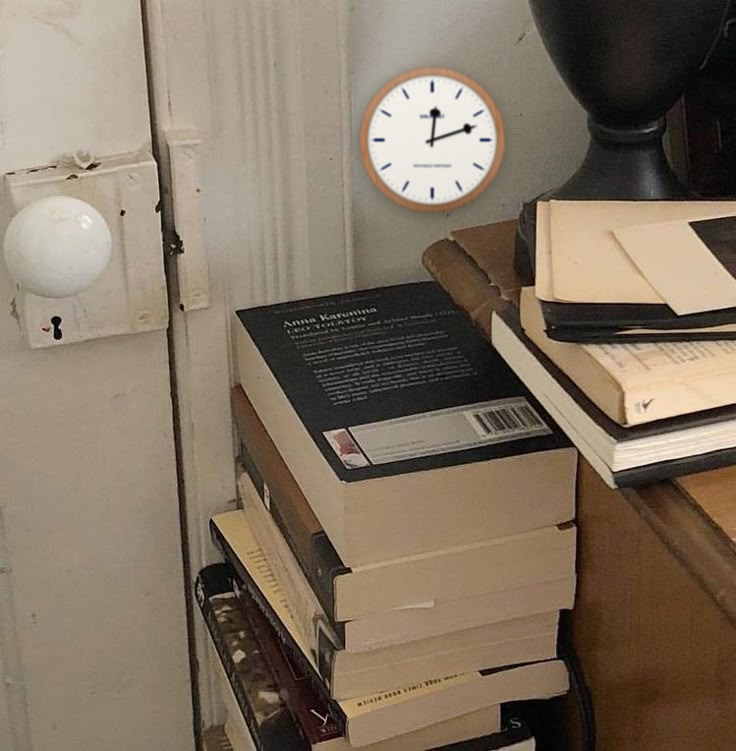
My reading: 12:12
